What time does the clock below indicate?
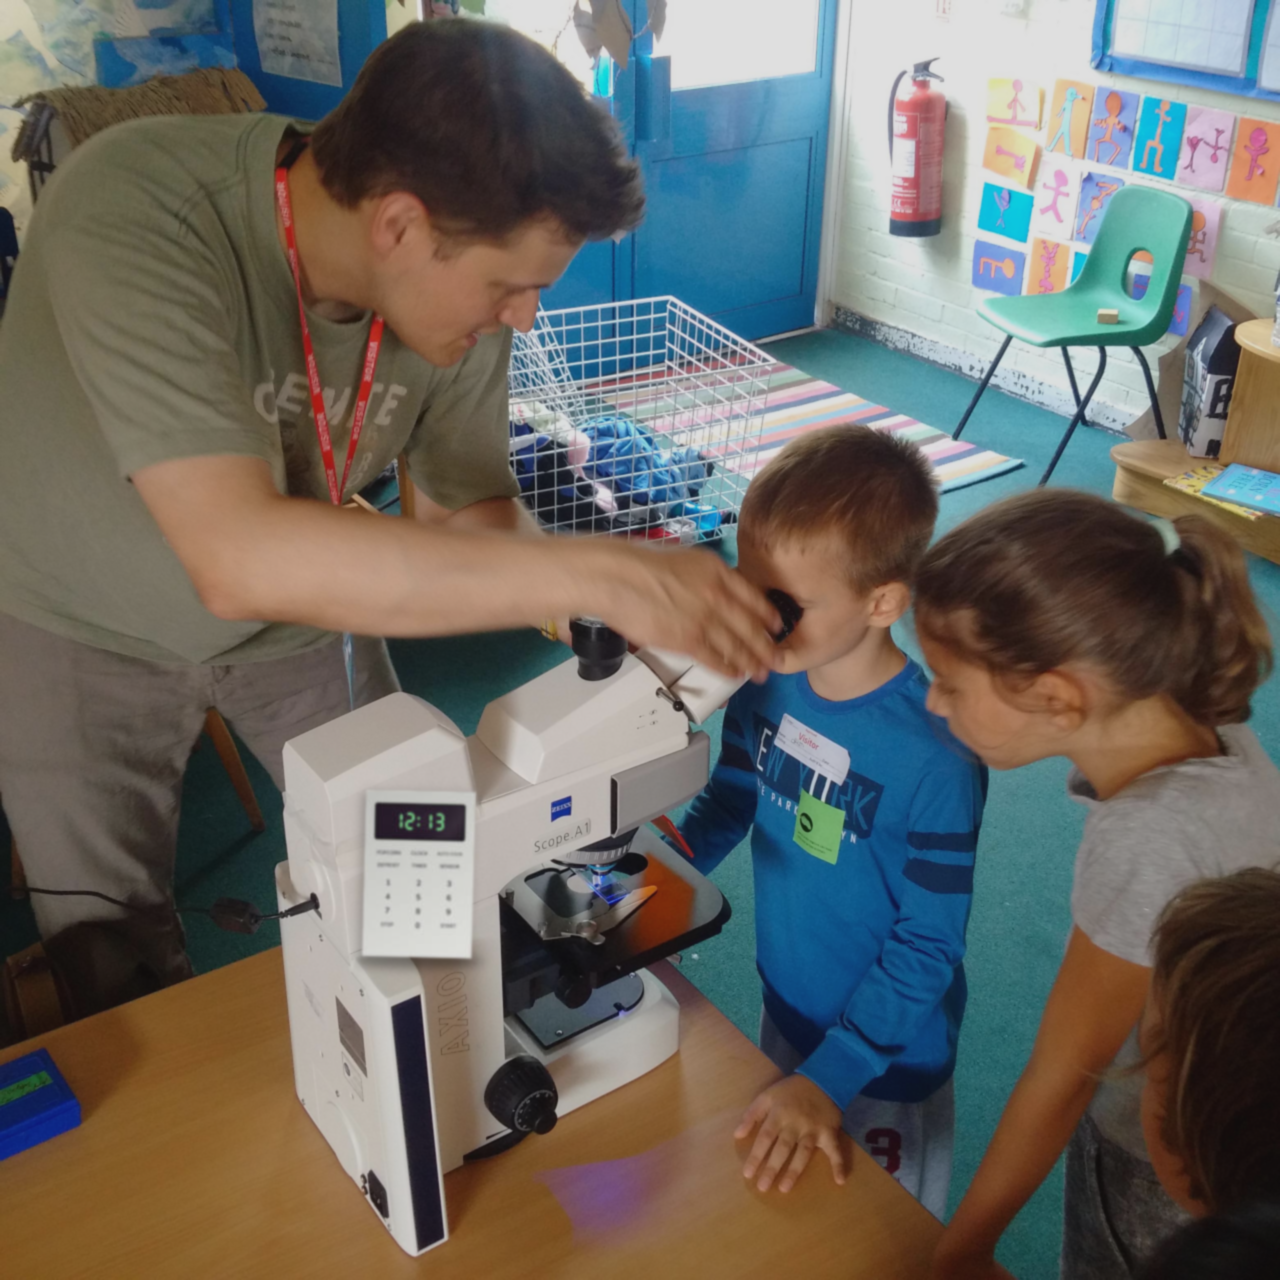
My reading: 12:13
